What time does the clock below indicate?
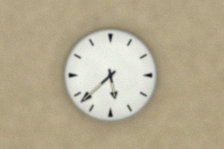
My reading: 5:38
